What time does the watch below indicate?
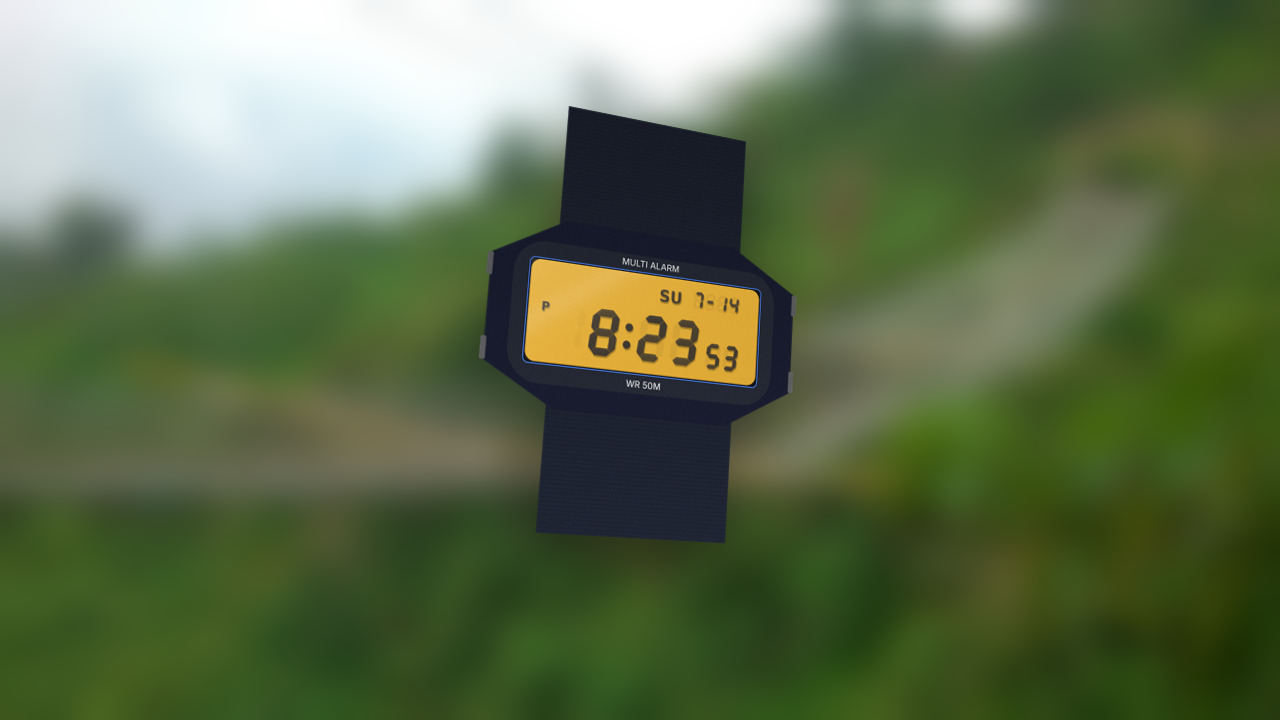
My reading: 8:23:53
